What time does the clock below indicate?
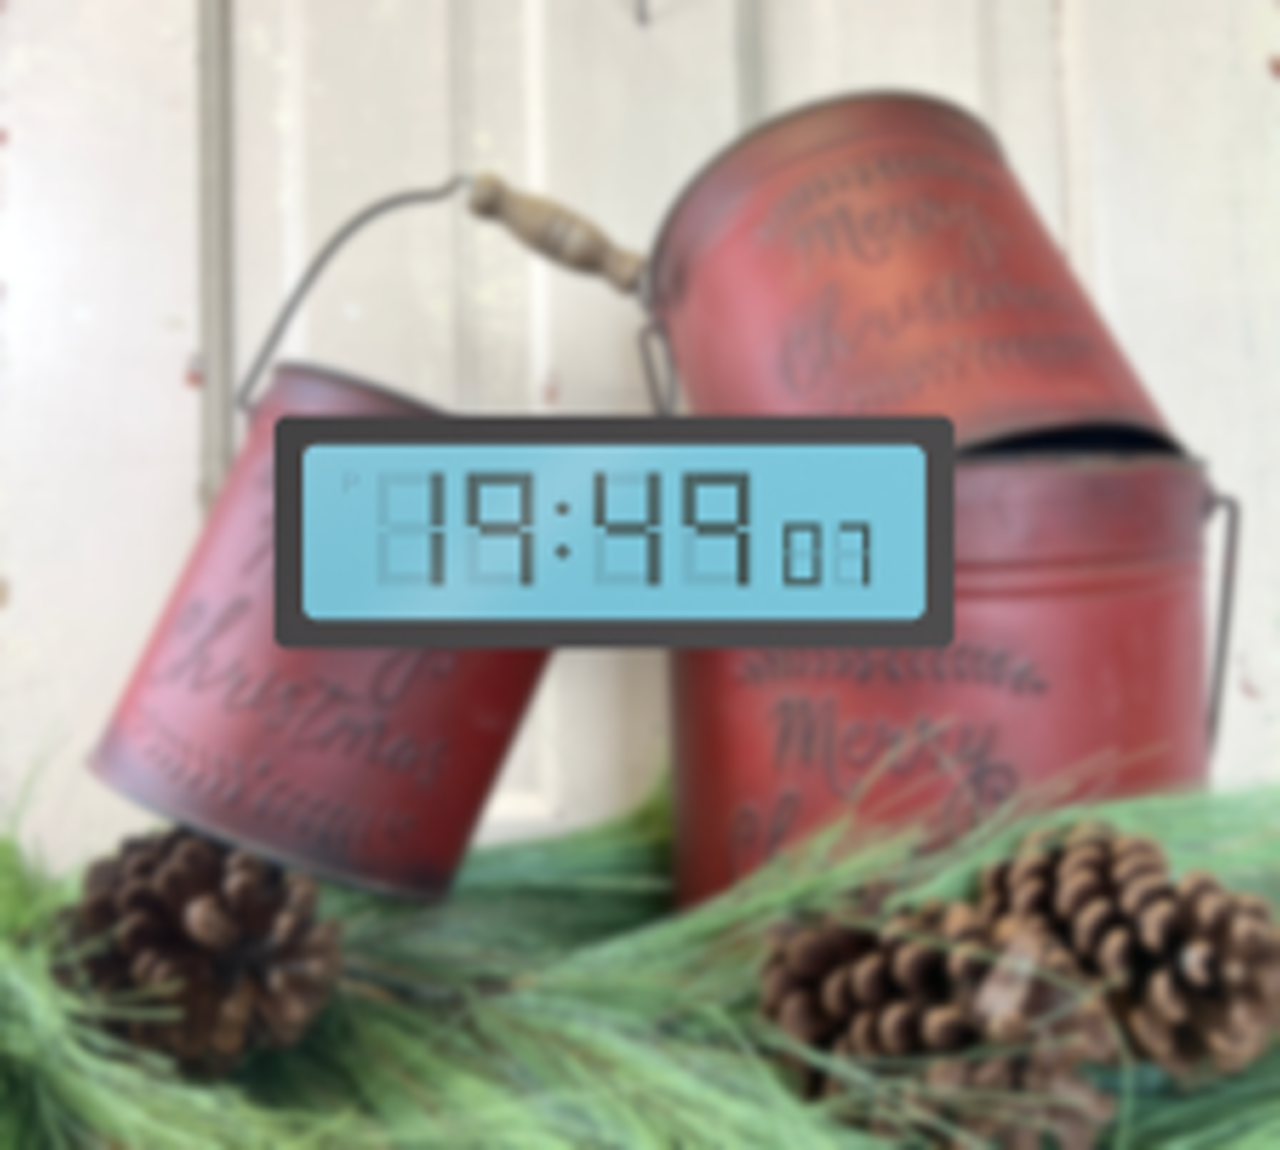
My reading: 19:49:07
